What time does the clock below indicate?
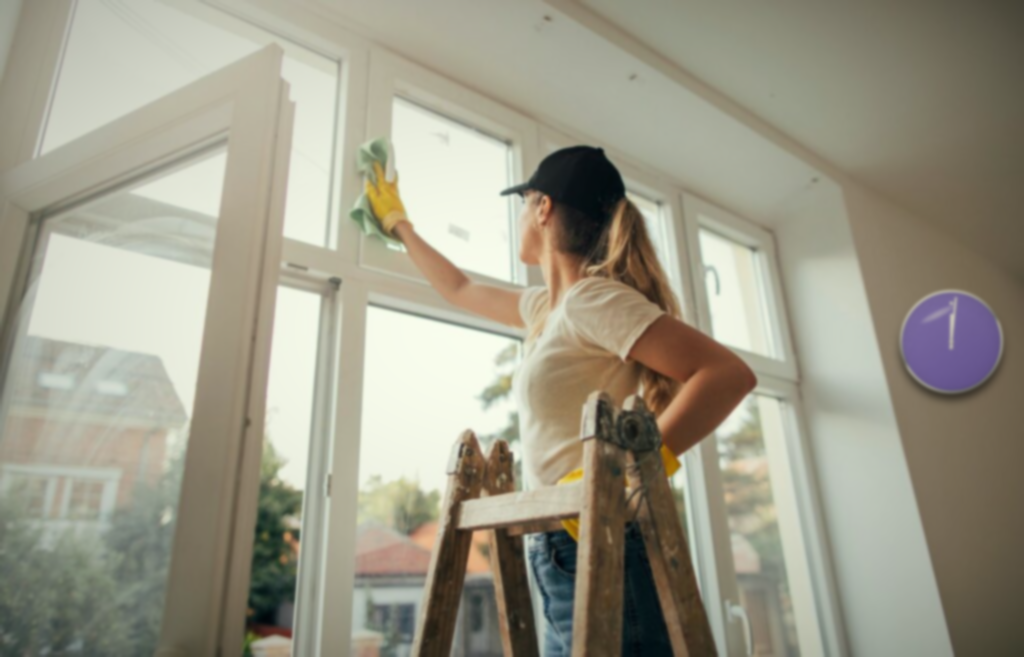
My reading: 12:01
